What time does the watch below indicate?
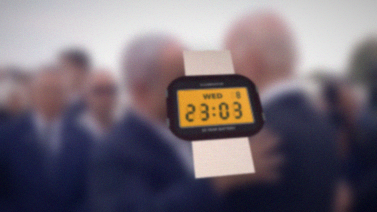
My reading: 23:03
